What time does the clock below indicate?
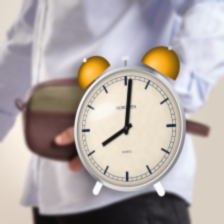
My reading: 8:01
